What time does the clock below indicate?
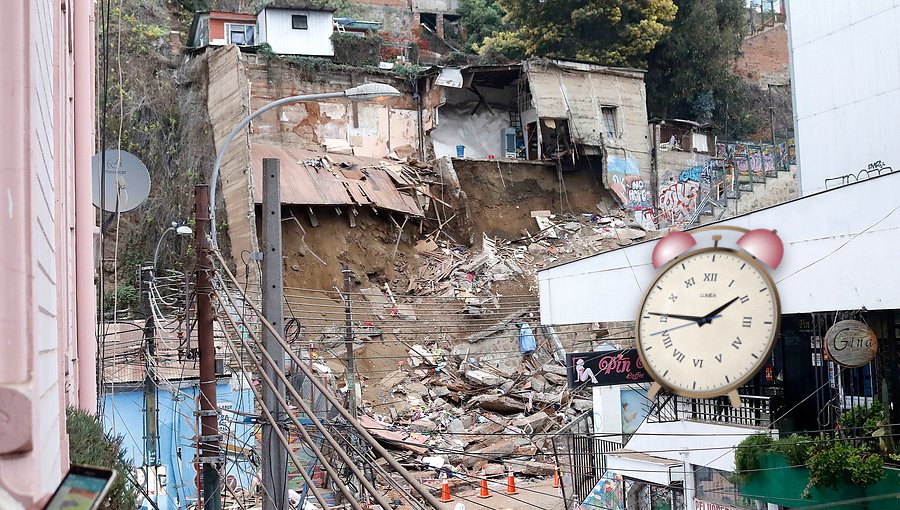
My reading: 1:45:42
